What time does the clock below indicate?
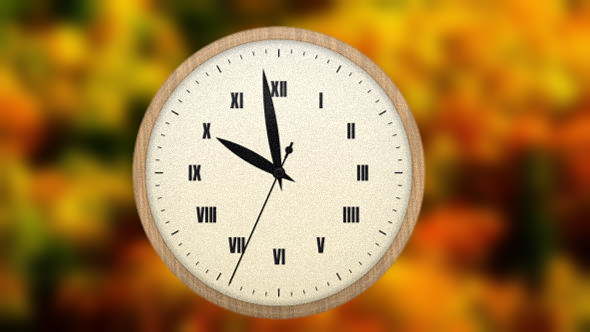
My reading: 9:58:34
